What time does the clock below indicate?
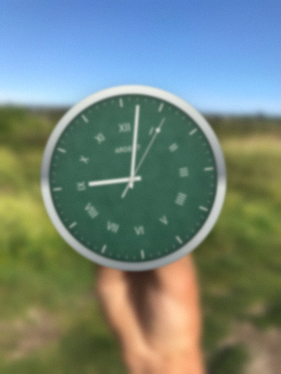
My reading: 9:02:06
